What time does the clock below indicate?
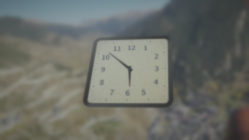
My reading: 5:52
